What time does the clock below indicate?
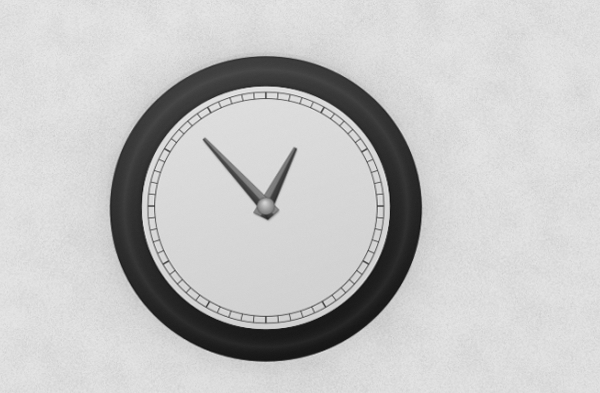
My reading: 12:53
